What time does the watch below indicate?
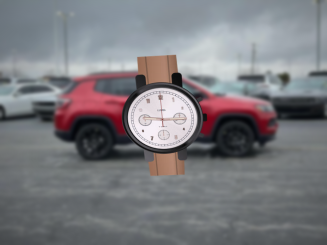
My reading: 9:15
